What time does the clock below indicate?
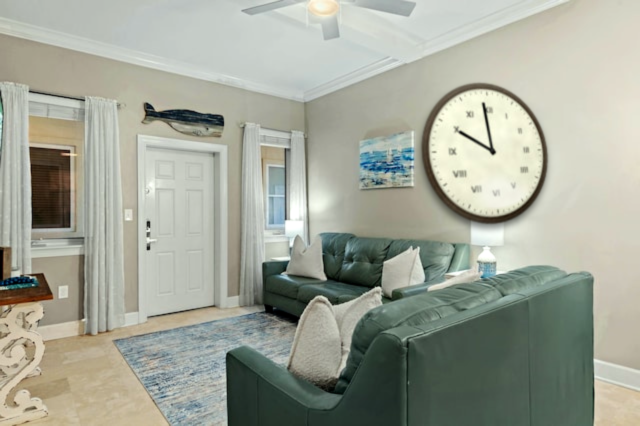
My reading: 9:59
